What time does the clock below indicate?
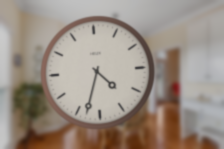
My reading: 4:33
